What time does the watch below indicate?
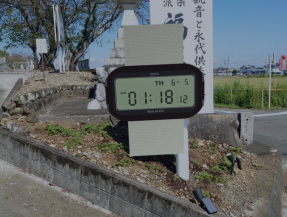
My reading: 1:18:12
